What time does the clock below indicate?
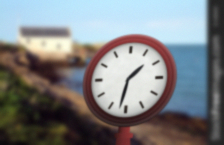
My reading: 1:32
